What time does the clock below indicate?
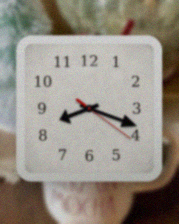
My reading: 8:18:21
